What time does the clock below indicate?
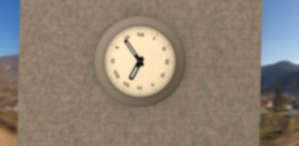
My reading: 6:54
